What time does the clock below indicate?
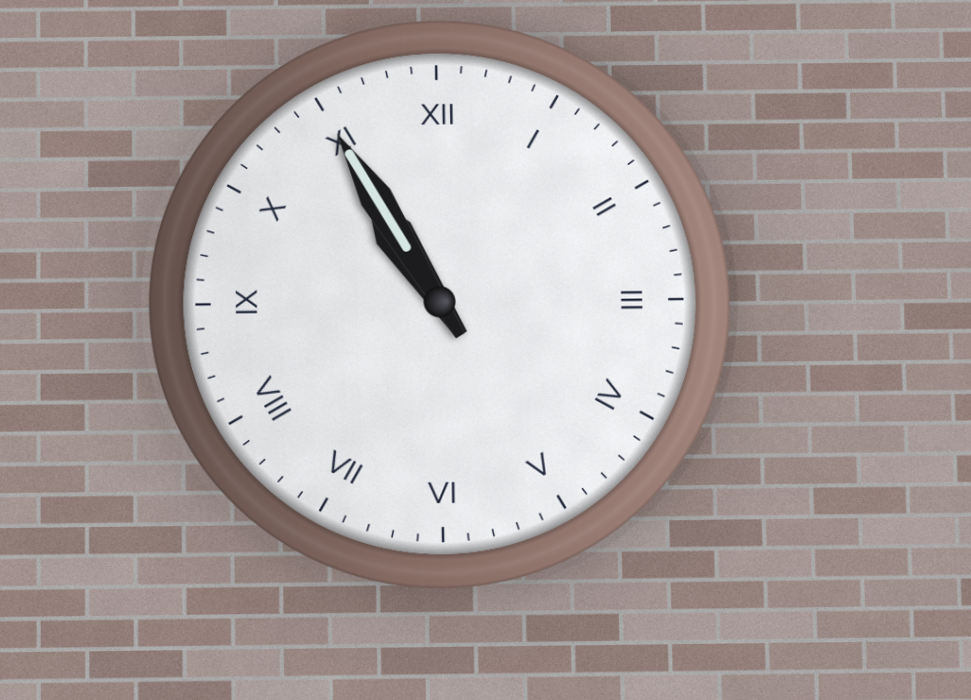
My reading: 10:55
